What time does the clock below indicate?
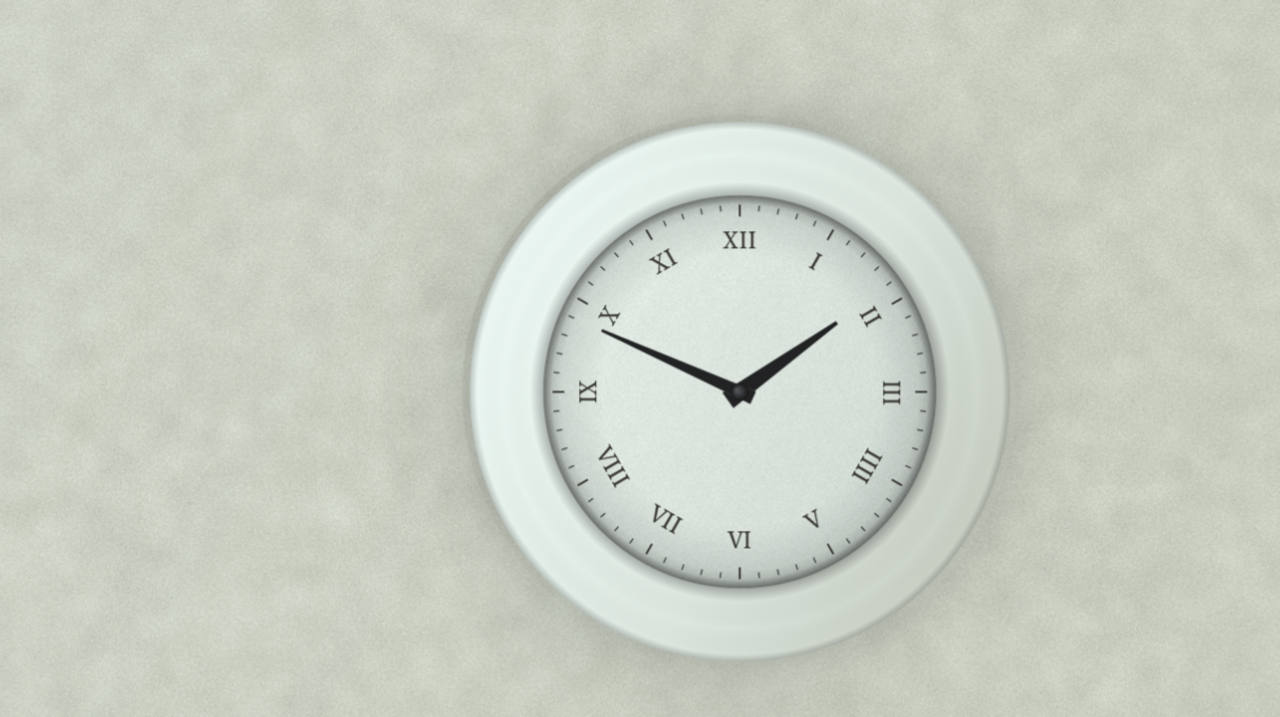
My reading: 1:49
